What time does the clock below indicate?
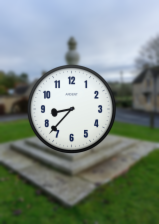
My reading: 8:37
